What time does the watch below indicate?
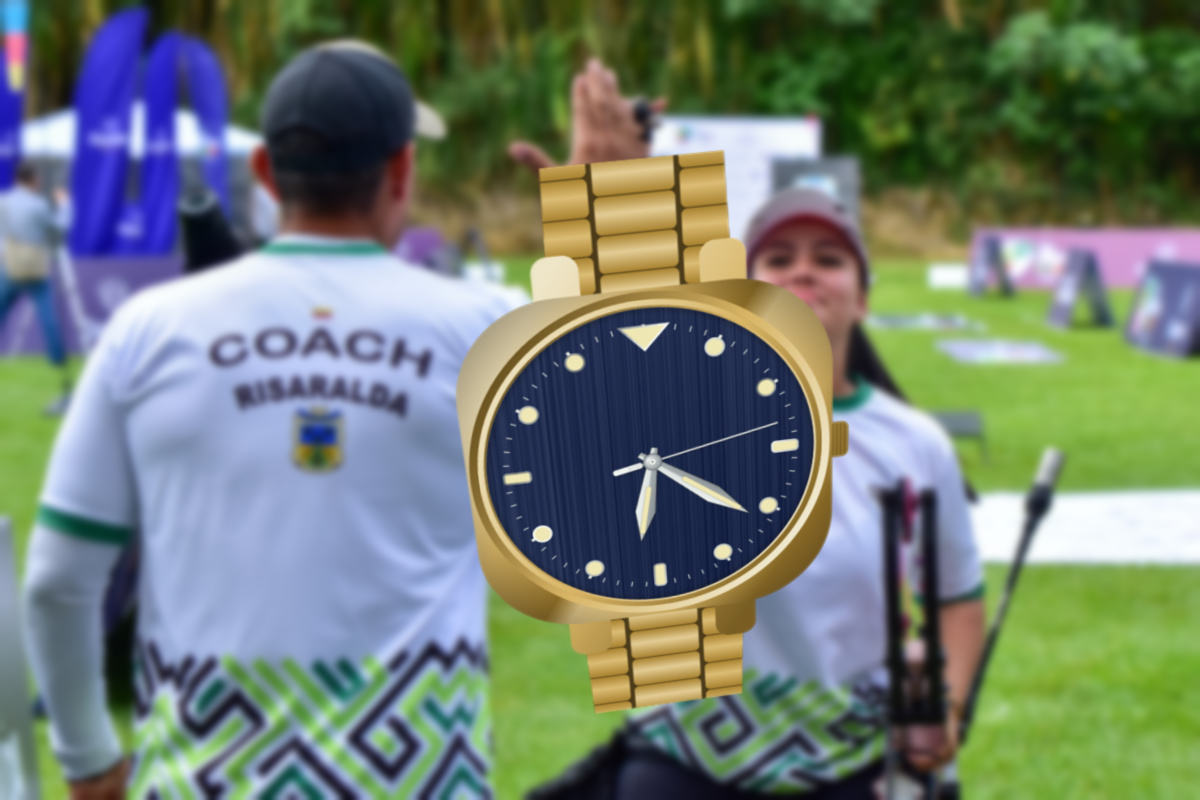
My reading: 6:21:13
